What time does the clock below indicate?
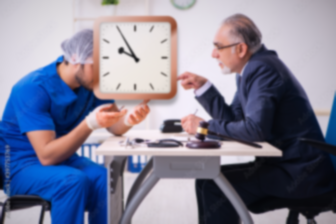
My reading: 9:55
